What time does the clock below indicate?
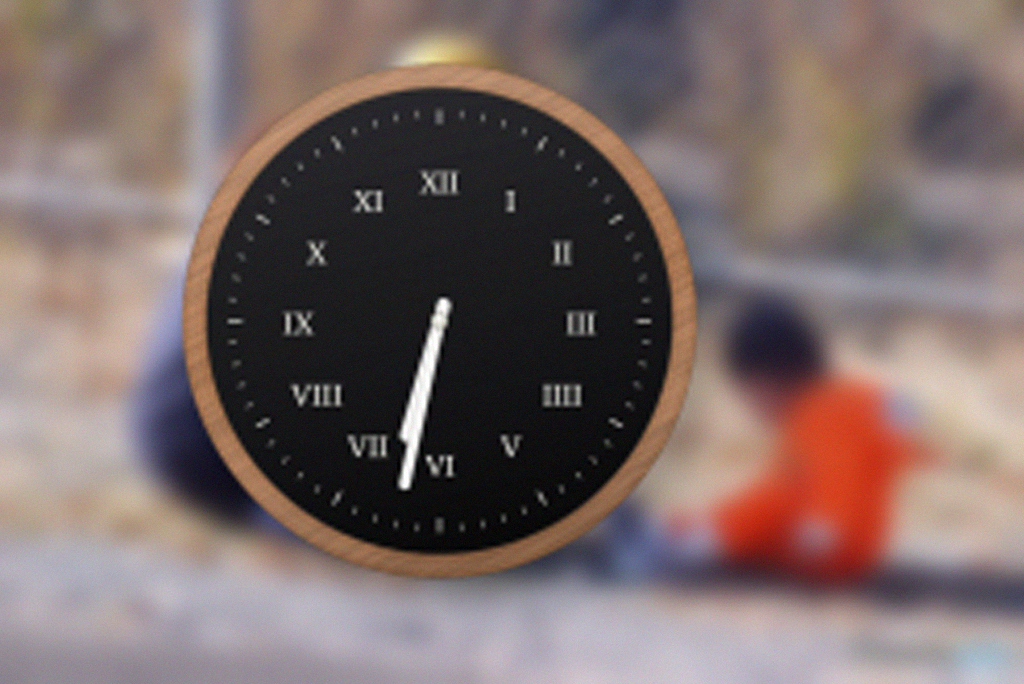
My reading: 6:32
